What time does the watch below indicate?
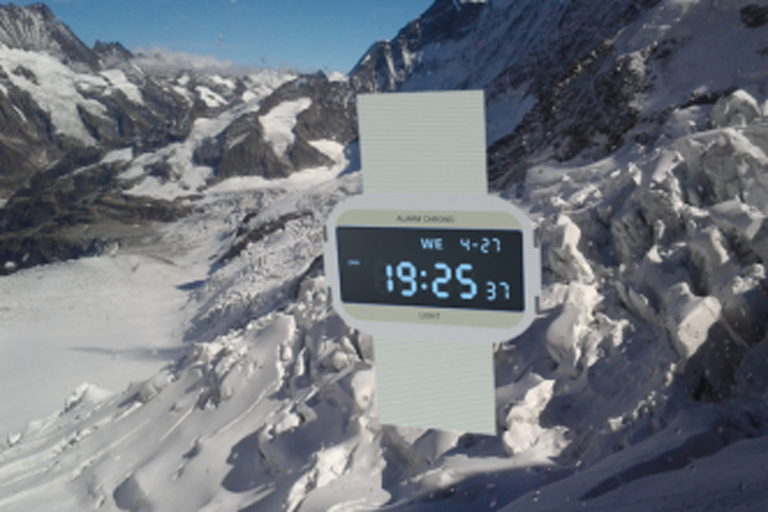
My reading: 19:25:37
